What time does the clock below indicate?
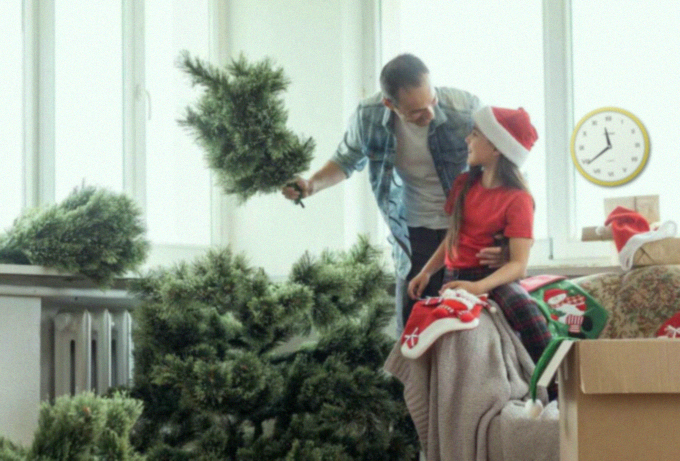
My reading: 11:39
